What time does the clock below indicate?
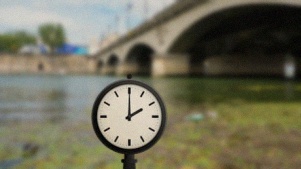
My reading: 2:00
